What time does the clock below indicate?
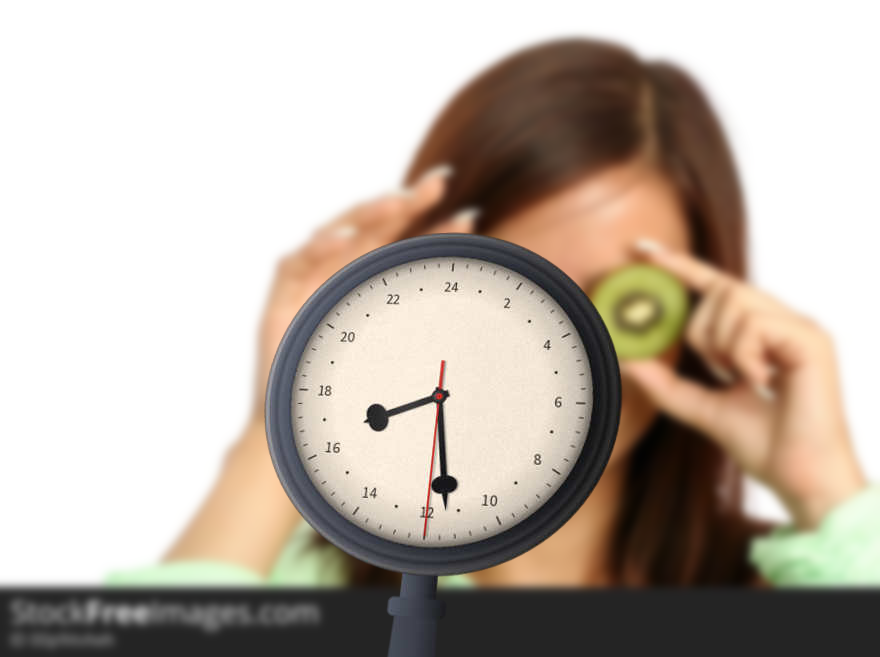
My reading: 16:28:30
